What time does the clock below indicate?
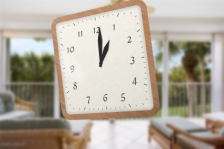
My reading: 1:01
